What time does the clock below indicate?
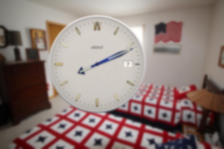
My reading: 8:11
